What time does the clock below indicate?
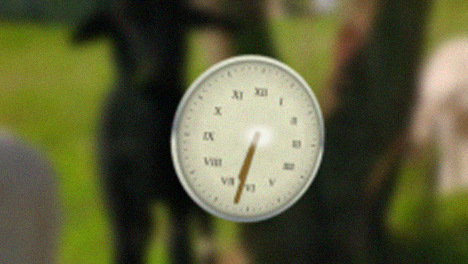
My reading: 6:32
